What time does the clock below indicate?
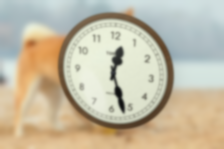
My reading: 12:27
